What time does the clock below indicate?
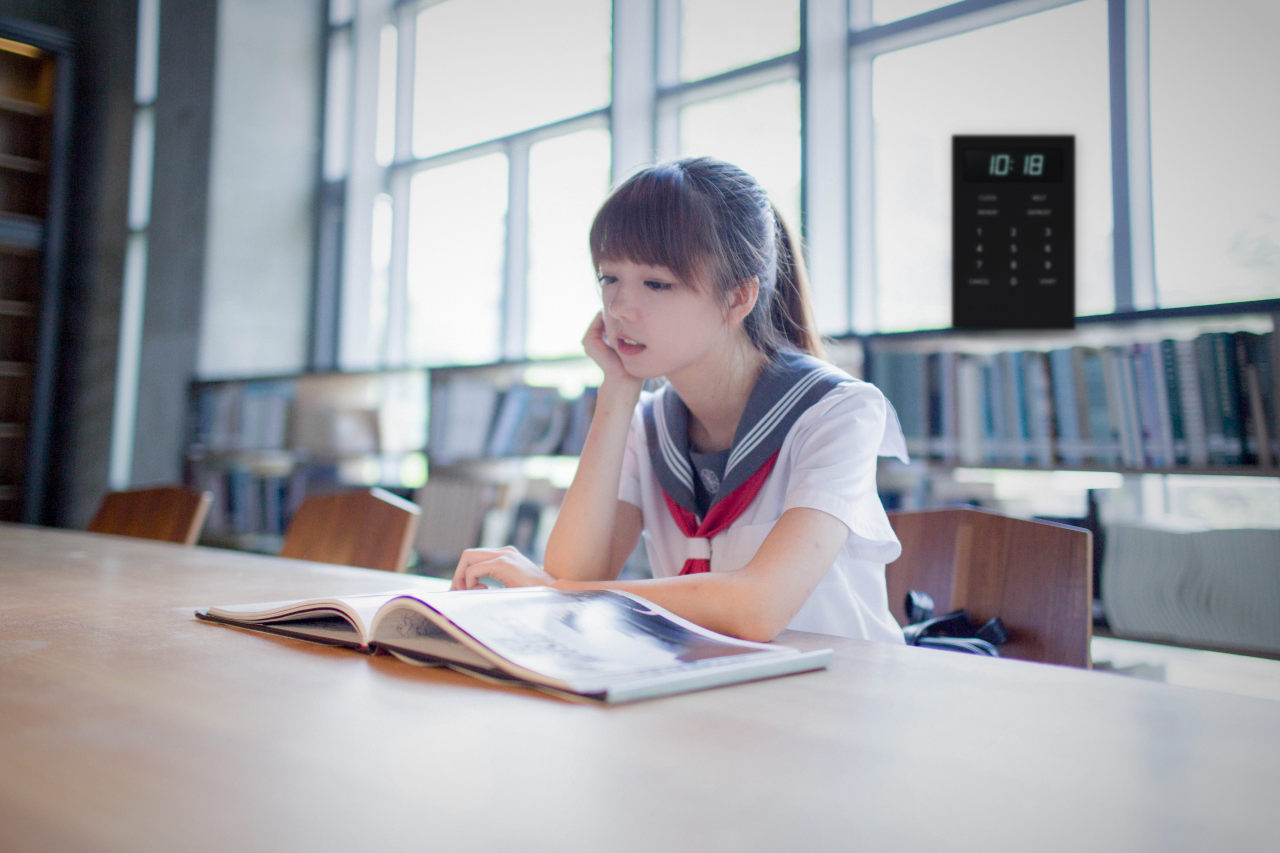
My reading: 10:18
